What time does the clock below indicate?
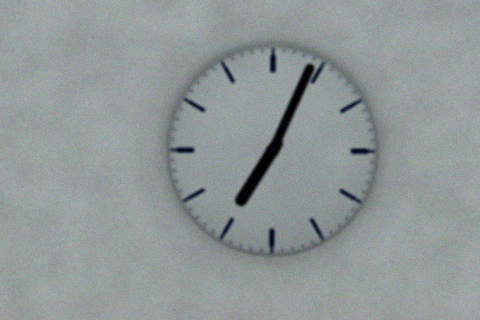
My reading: 7:04
